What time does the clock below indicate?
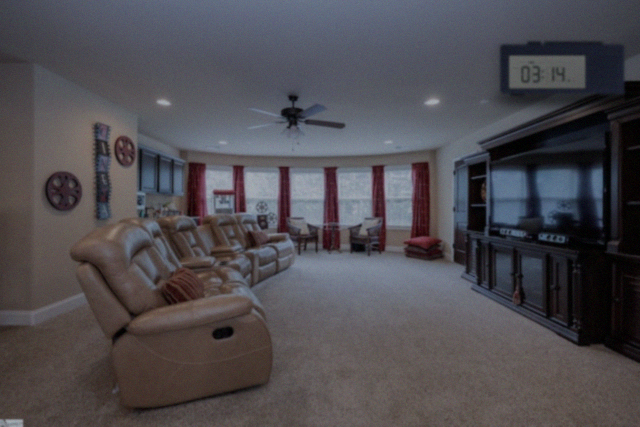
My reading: 3:14
